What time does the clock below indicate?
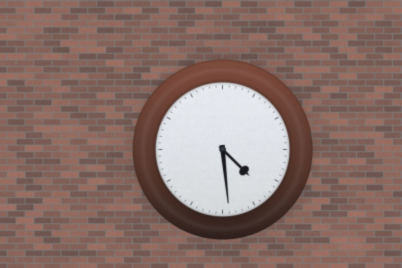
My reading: 4:29
